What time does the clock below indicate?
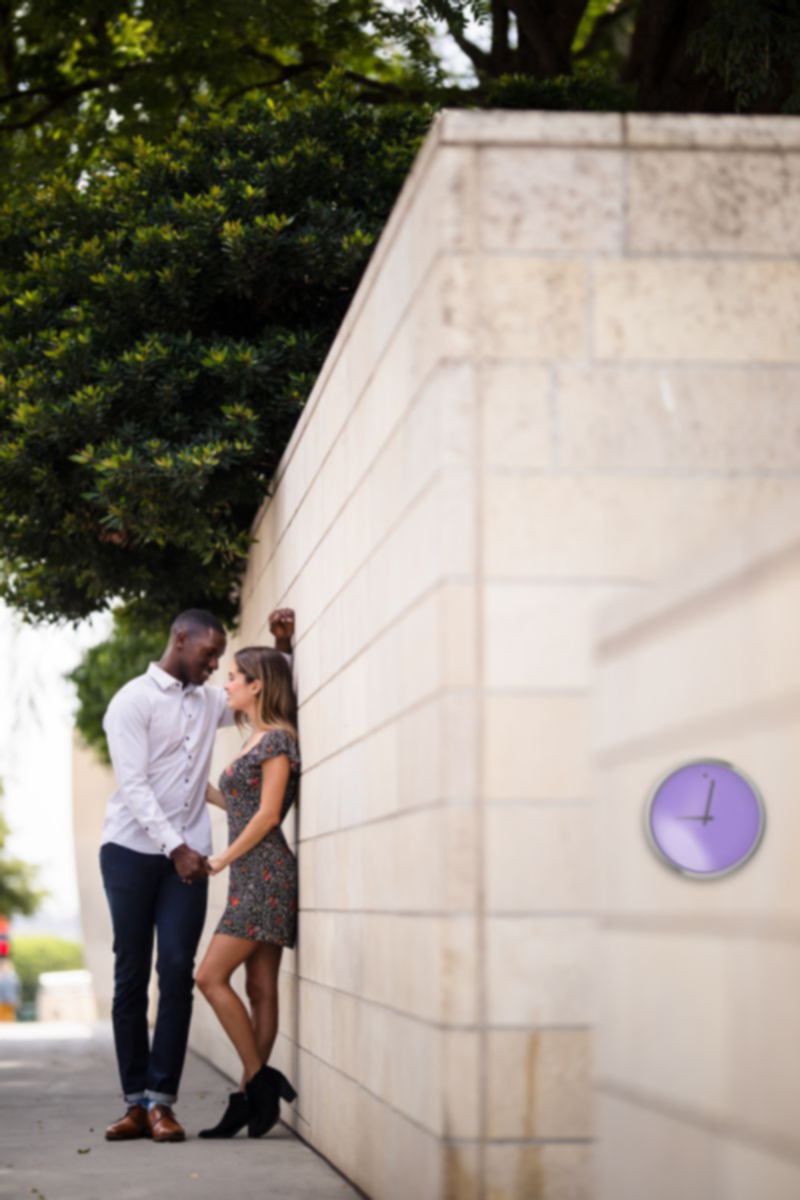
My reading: 9:02
